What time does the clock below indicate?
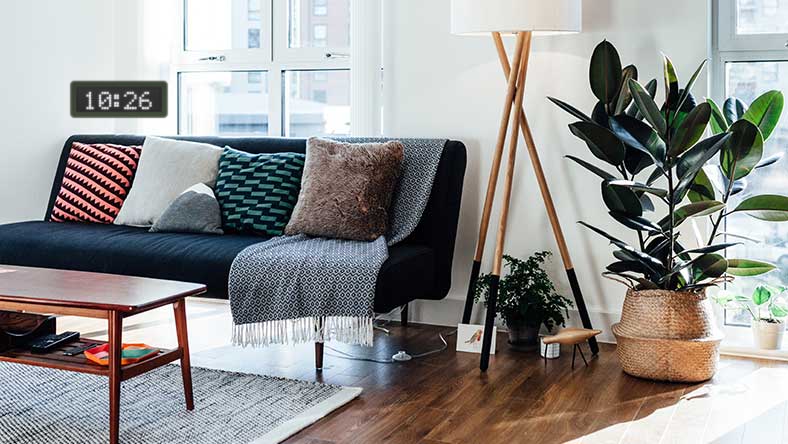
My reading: 10:26
